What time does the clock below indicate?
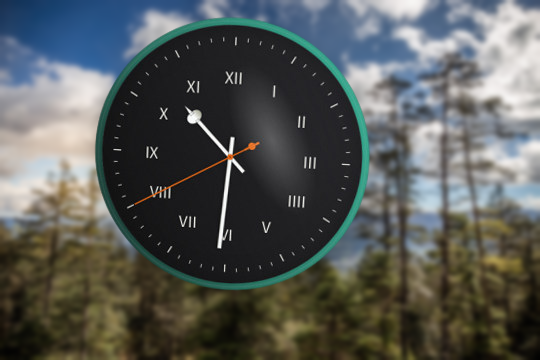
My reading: 10:30:40
